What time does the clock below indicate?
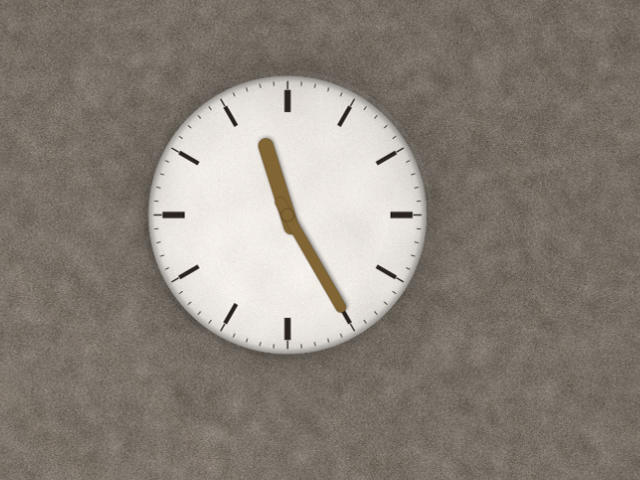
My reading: 11:25
